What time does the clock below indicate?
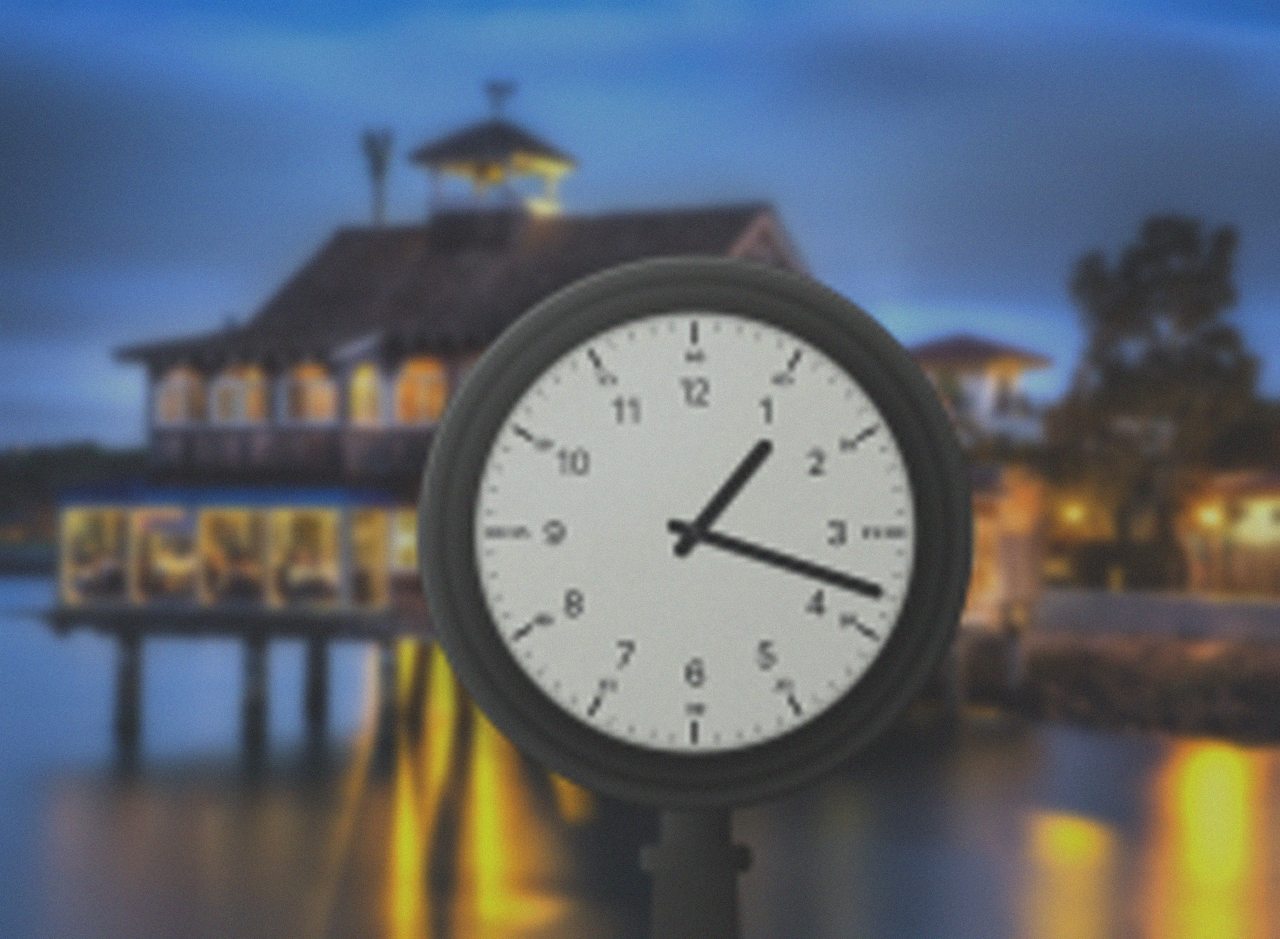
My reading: 1:18
